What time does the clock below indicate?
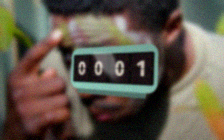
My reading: 0:01
